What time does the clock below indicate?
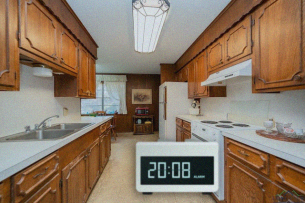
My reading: 20:08
